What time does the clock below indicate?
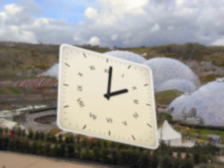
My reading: 2:01
